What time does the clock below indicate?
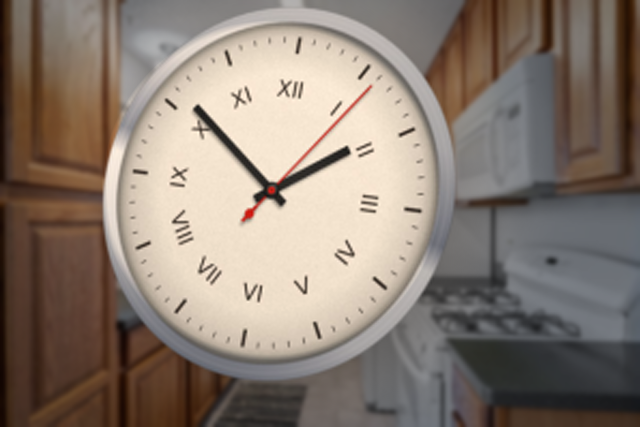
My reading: 1:51:06
